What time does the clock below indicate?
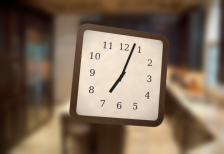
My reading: 7:03
